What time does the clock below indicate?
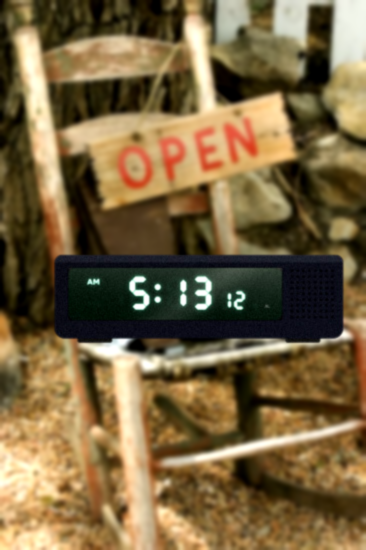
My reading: 5:13:12
